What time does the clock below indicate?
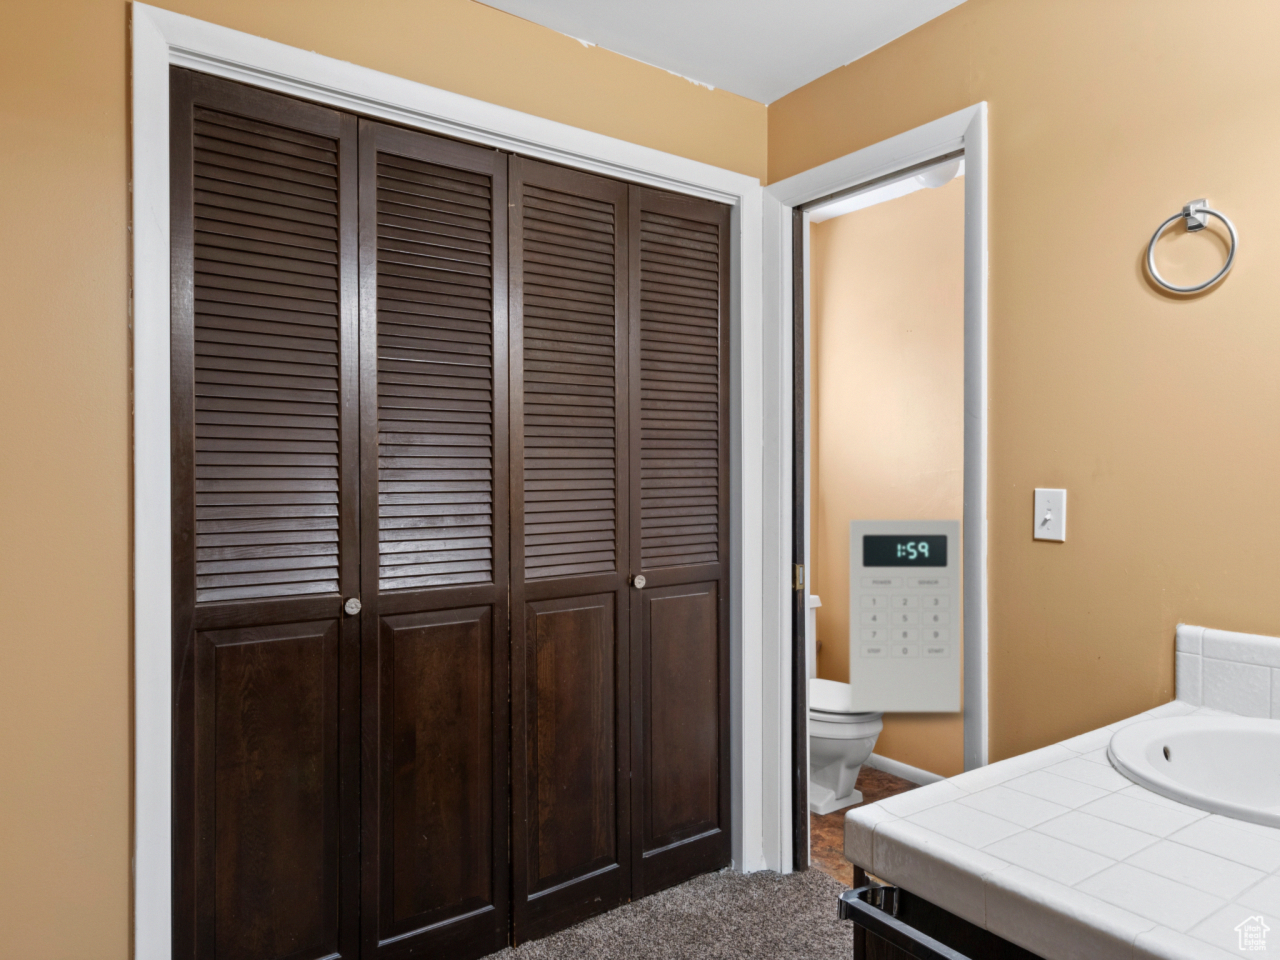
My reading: 1:59
